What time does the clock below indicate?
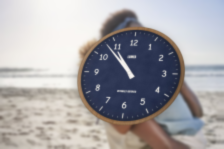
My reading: 10:53
